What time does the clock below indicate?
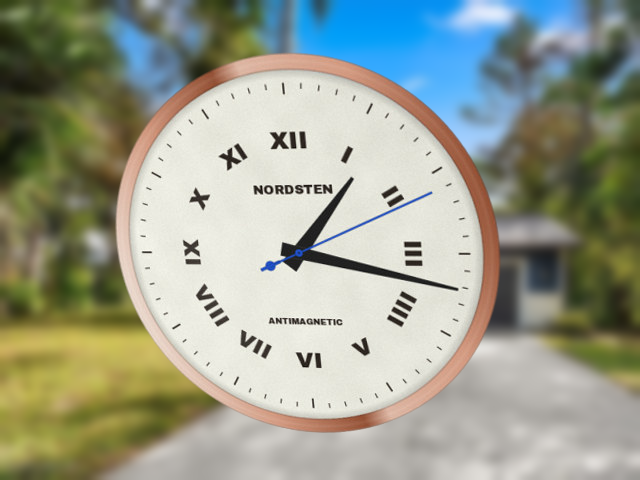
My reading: 1:17:11
